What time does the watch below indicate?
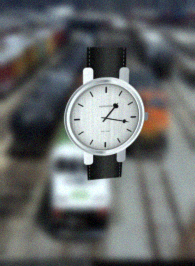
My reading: 1:17
